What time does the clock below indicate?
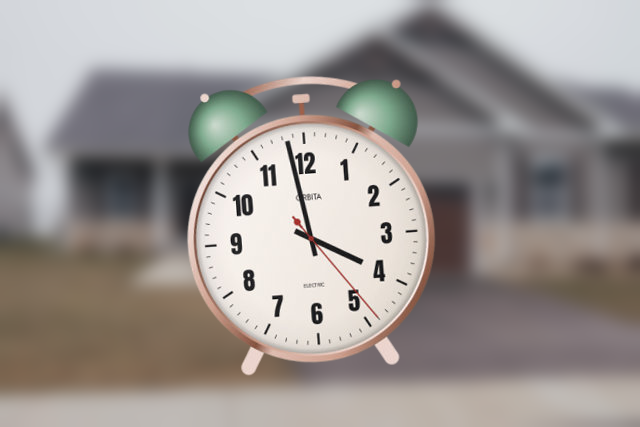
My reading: 3:58:24
